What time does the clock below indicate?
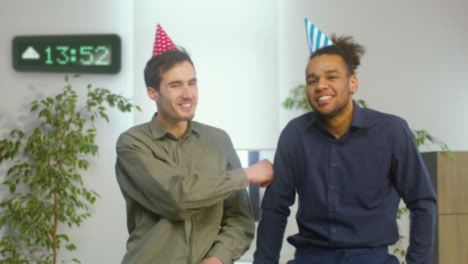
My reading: 13:52
